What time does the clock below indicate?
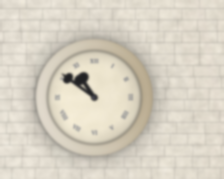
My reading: 10:51
